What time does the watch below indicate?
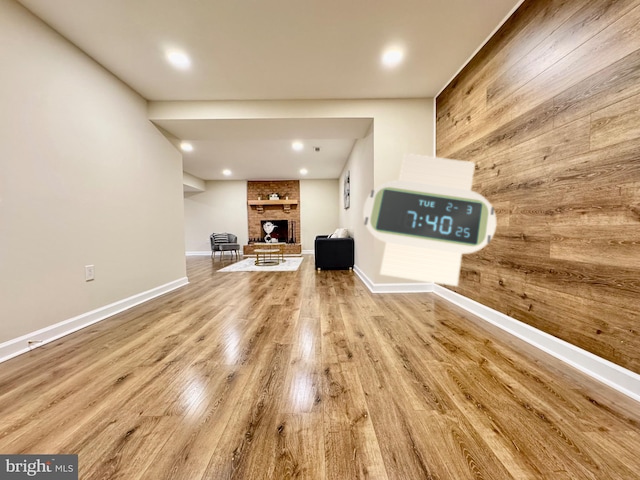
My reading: 7:40:25
